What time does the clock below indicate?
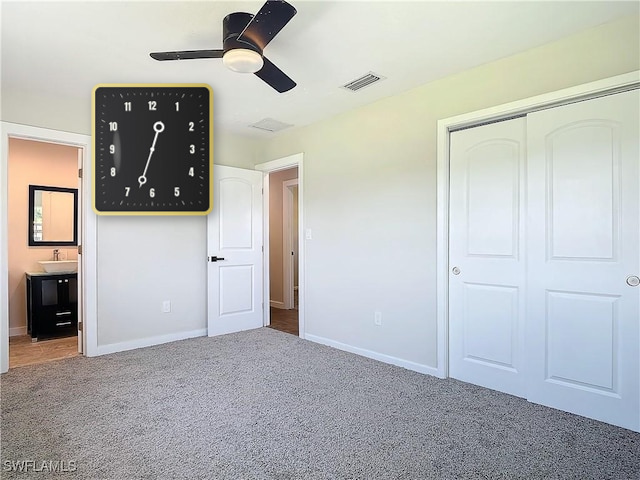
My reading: 12:33
